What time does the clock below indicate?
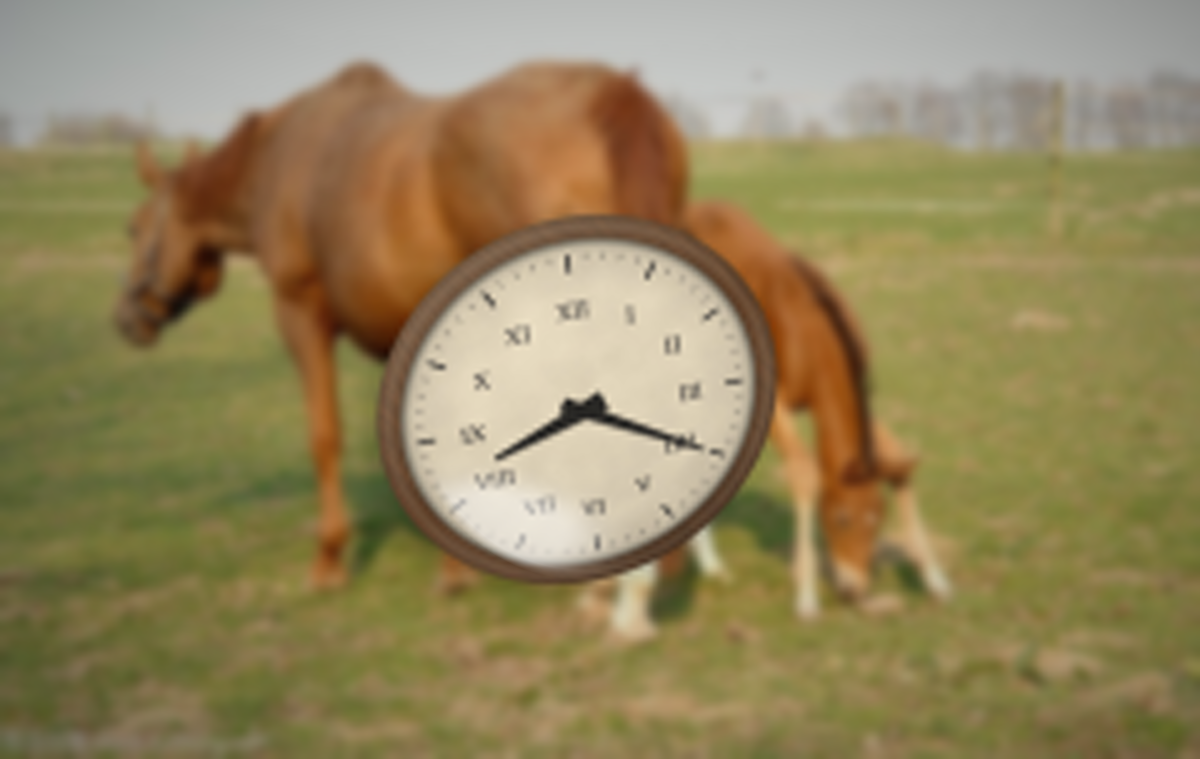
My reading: 8:20
